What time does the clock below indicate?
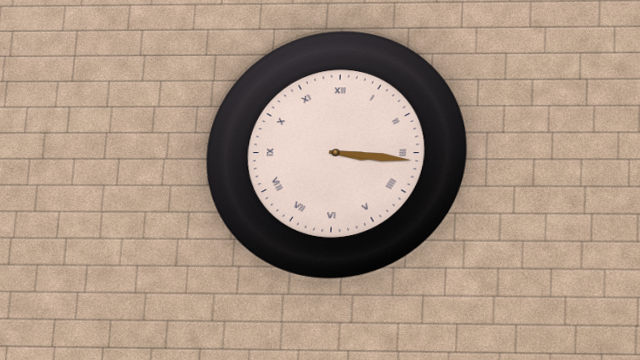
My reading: 3:16
